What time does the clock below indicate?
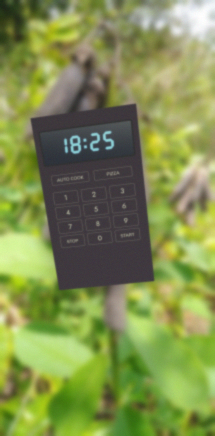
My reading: 18:25
